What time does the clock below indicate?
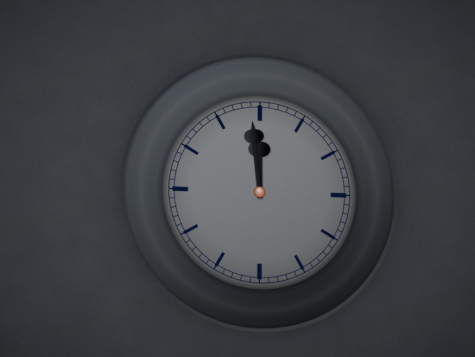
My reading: 11:59
